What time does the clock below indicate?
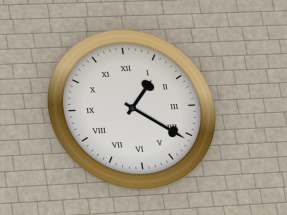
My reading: 1:21
